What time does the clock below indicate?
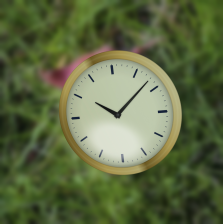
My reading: 10:08
